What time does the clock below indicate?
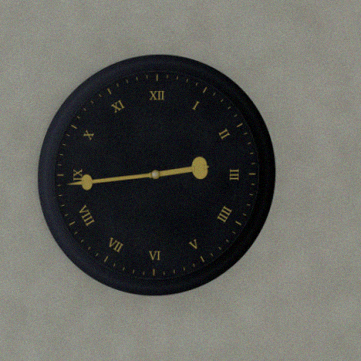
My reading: 2:44
